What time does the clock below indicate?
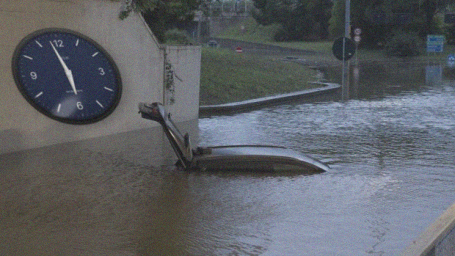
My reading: 5:58
